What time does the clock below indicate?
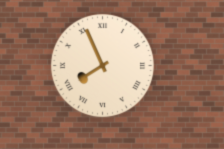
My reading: 7:56
